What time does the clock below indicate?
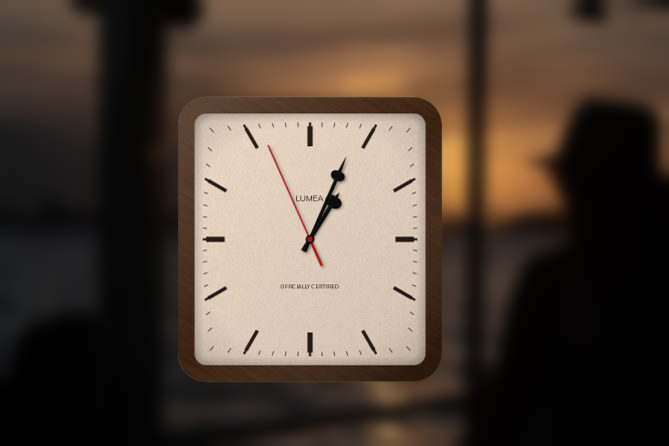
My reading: 1:03:56
